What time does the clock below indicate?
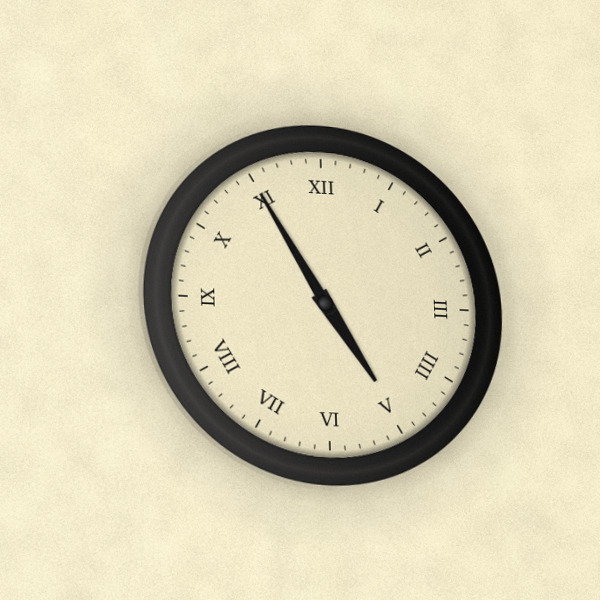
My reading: 4:55
